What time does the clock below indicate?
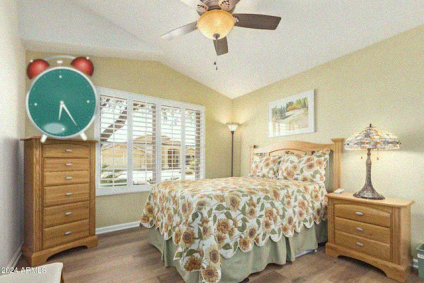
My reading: 6:25
